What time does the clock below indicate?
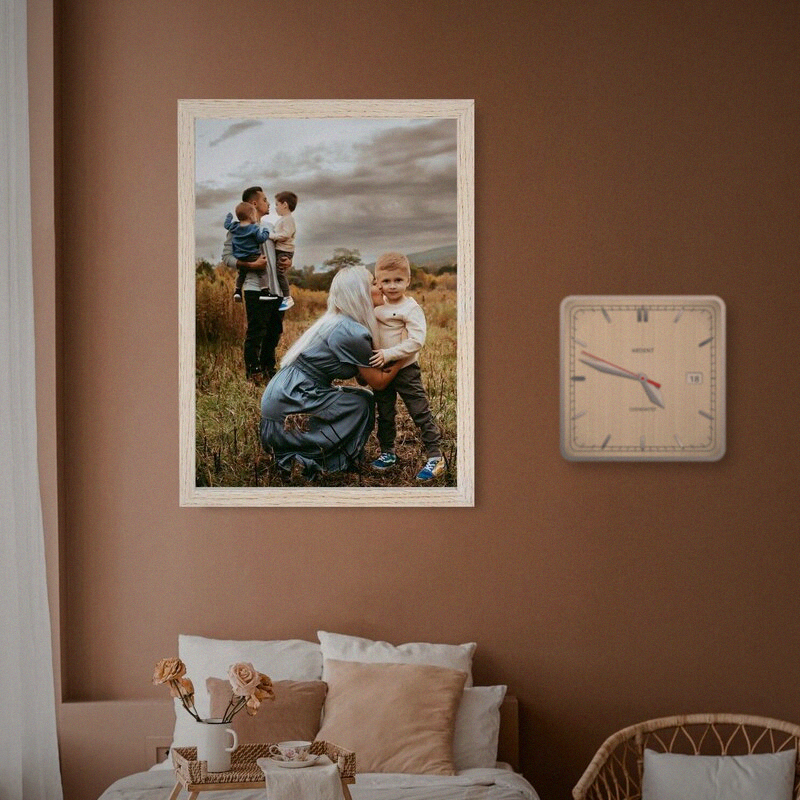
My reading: 4:47:49
